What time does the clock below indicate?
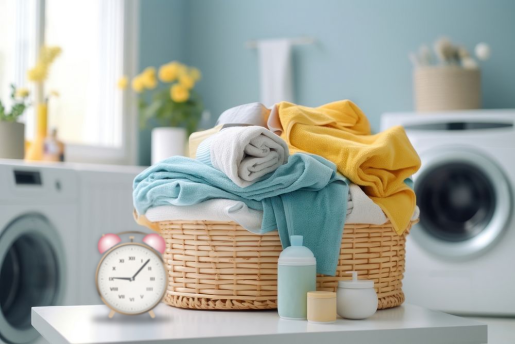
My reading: 9:07
